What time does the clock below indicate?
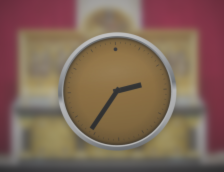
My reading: 2:36
